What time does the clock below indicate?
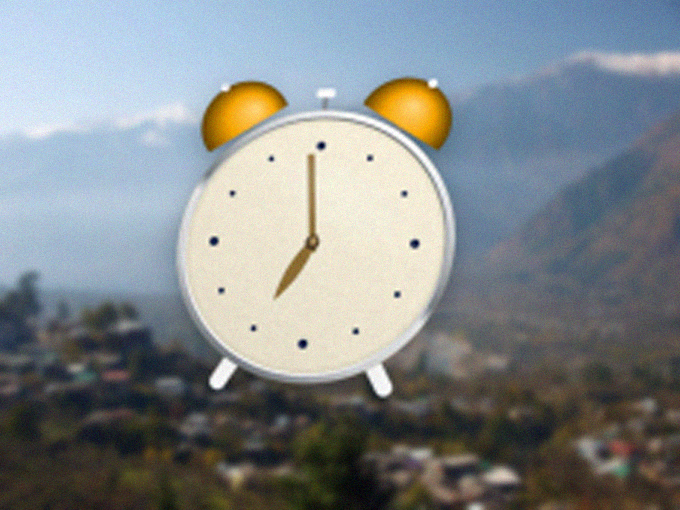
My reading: 6:59
